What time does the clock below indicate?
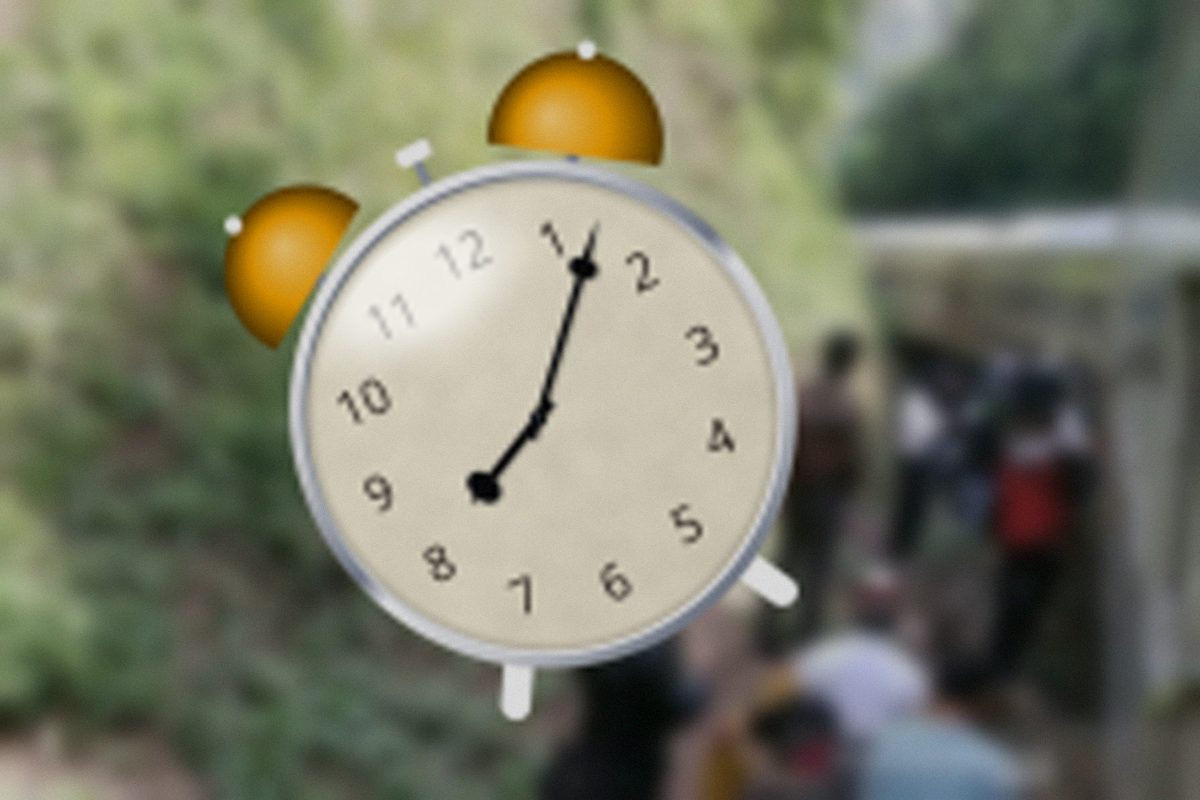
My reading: 8:07
